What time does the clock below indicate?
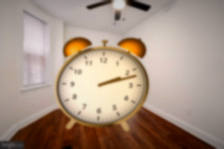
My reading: 2:12
